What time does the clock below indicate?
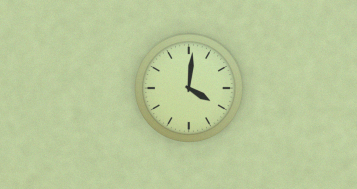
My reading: 4:01
